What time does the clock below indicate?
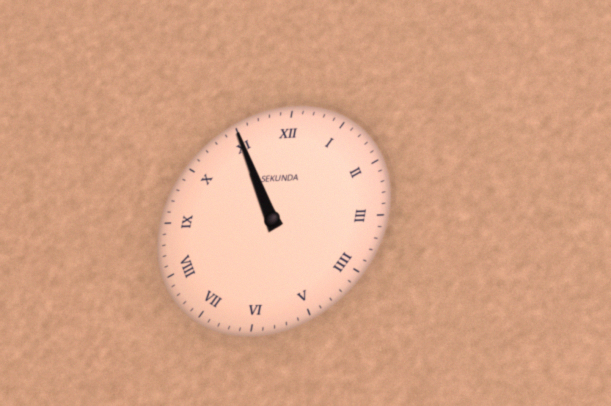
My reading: 10:55
